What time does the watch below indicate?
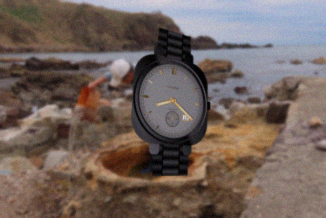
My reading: 8:21
